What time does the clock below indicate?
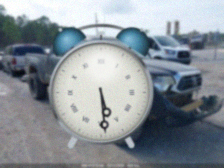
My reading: 5:29
